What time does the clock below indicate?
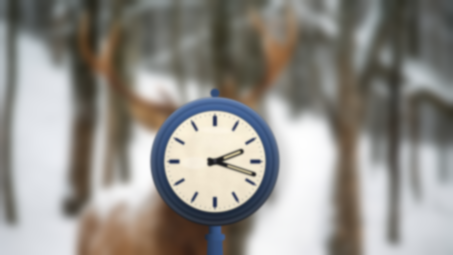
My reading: 2:18
